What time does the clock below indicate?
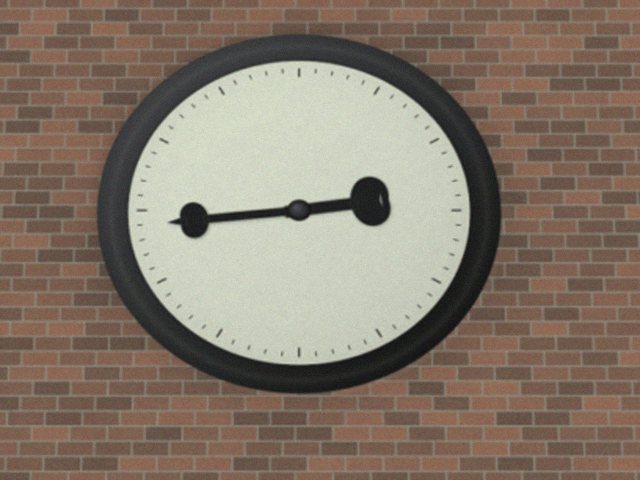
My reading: 2:44
